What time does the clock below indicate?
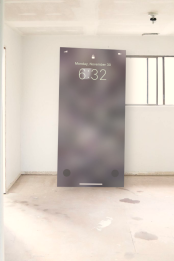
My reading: 6:32
